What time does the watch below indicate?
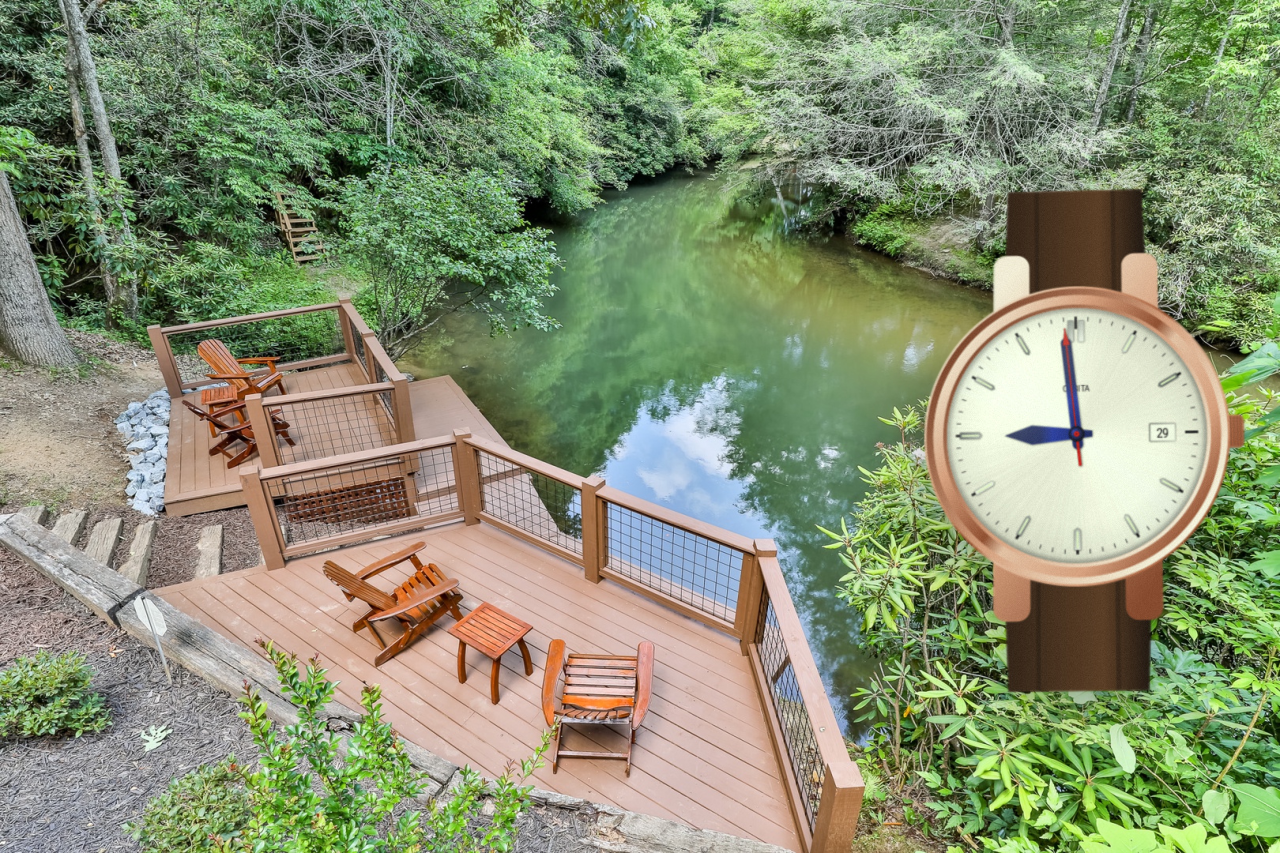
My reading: 8:58:59
